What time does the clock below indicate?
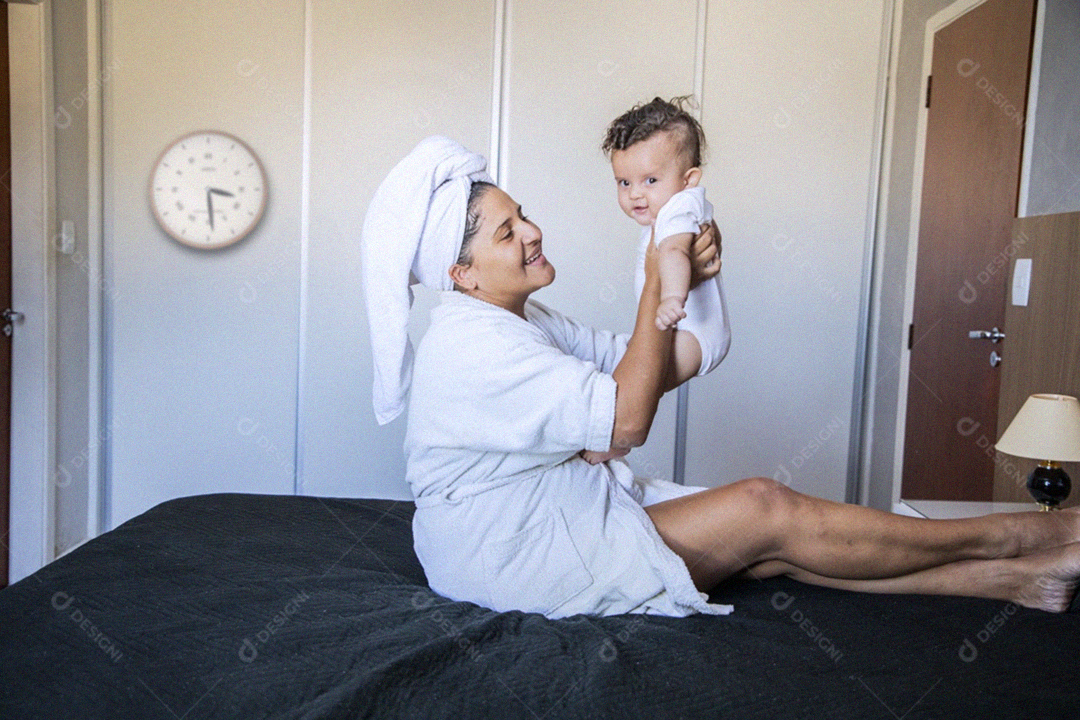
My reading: 3:29
